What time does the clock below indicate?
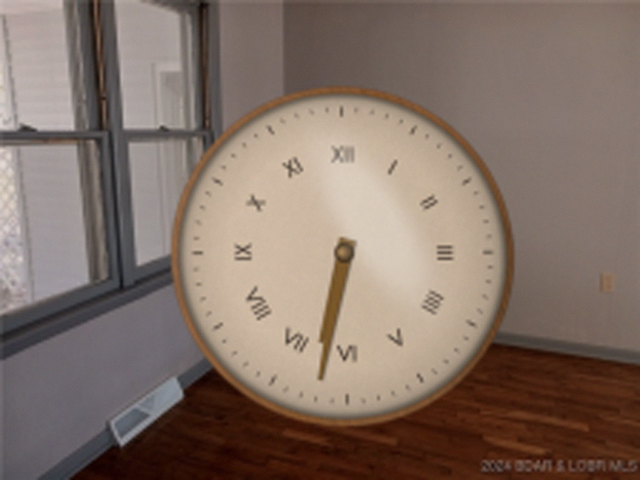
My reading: 6:32
